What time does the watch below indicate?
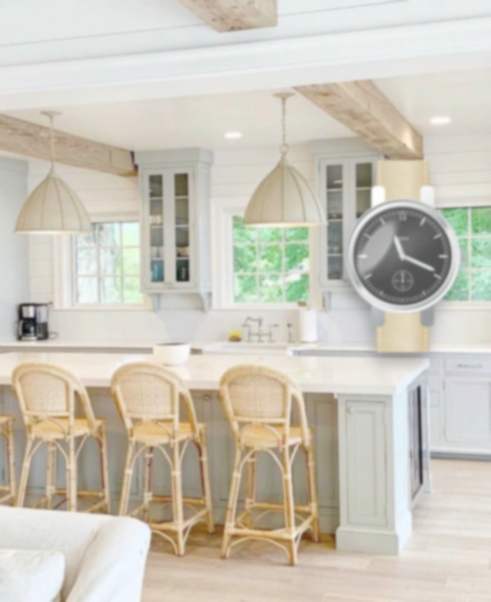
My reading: 11:19
